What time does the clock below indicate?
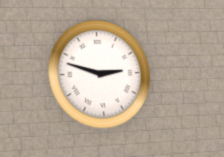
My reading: 2:48
